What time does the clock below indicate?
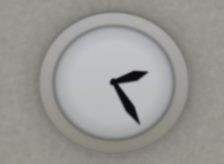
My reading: 2:25
